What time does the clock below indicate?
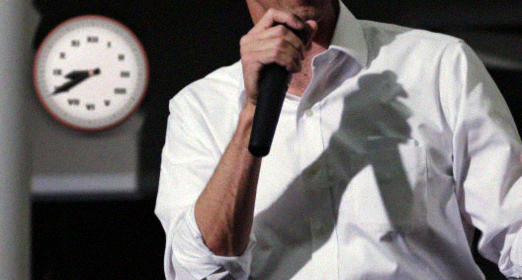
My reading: 8:40
